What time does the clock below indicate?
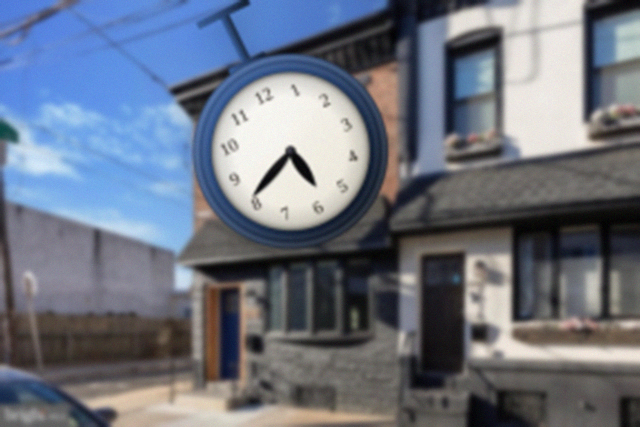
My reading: 5:41
